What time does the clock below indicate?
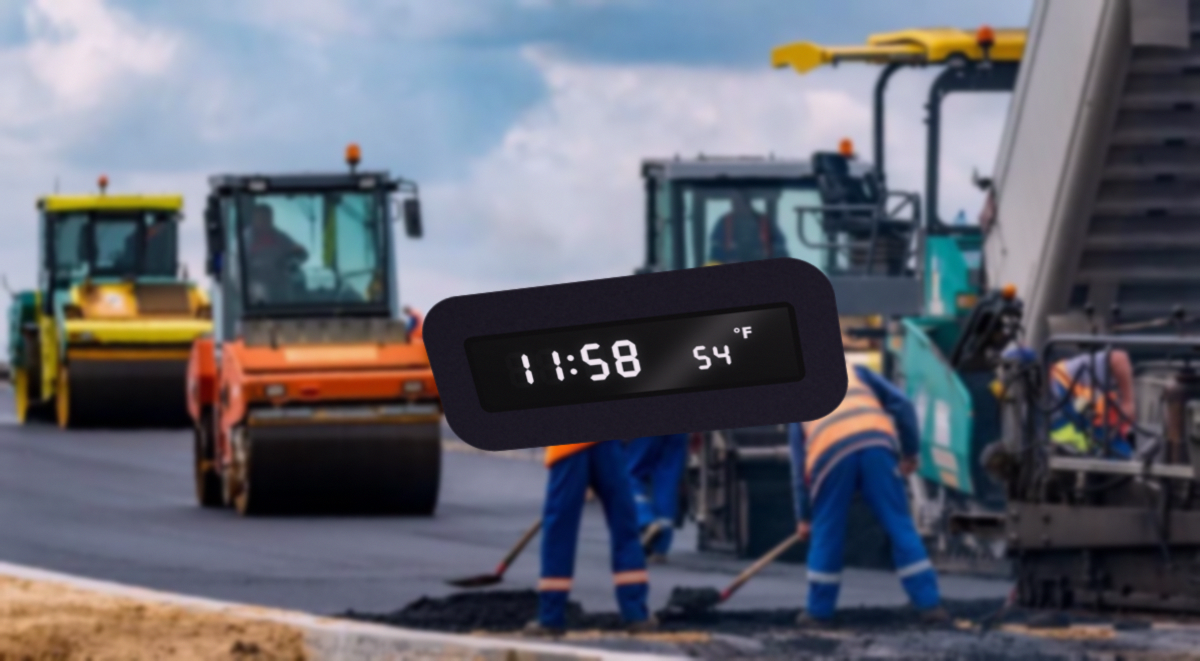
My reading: 11:58
